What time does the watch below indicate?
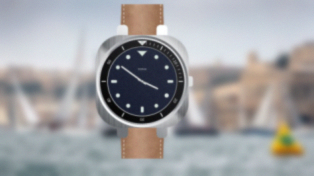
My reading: 3:51
